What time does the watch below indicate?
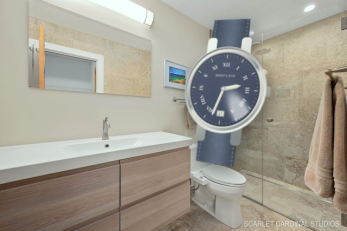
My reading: 2:33
